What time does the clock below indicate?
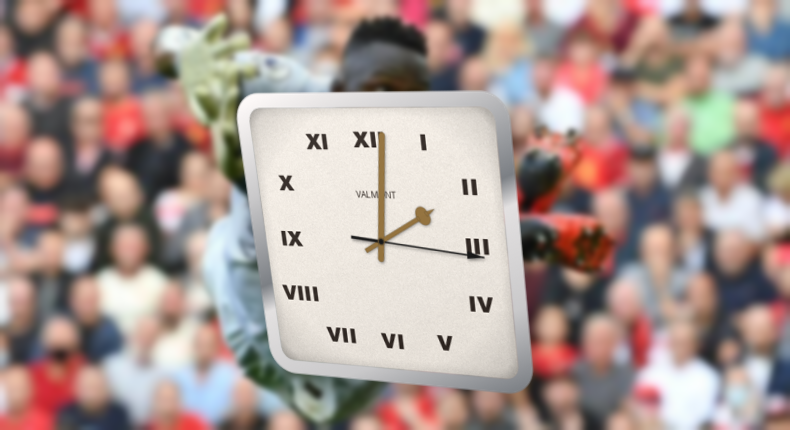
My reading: 2:01:16
